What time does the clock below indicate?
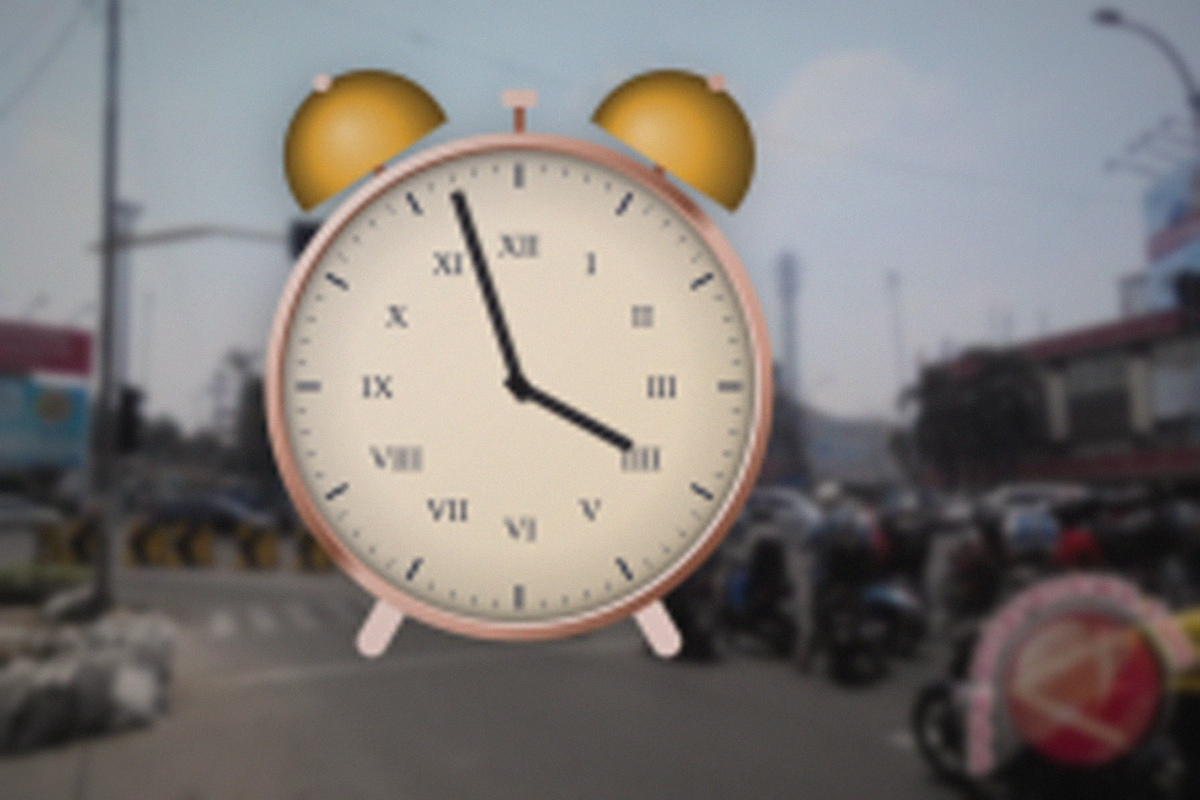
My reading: 3:57
